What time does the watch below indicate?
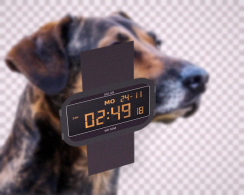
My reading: 2:49:18
